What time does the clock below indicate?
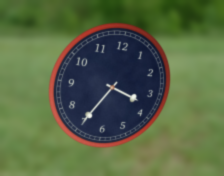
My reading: 3:35
